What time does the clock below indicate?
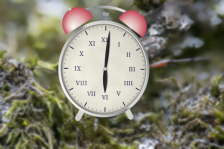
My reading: 6:01
